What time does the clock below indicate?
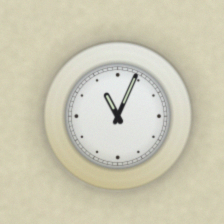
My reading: 11:04
